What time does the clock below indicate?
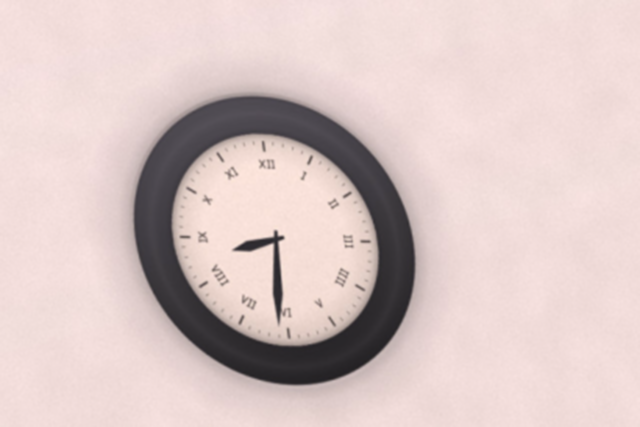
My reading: 8:31
